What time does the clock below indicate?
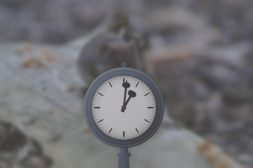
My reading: 1:01
